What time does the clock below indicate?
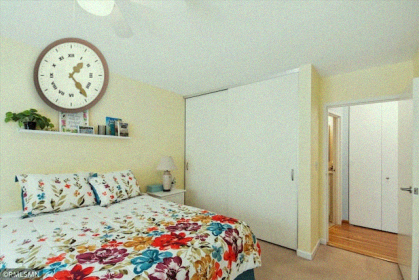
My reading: 1:24
